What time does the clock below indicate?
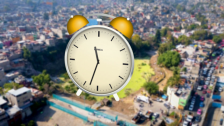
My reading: 11:33
